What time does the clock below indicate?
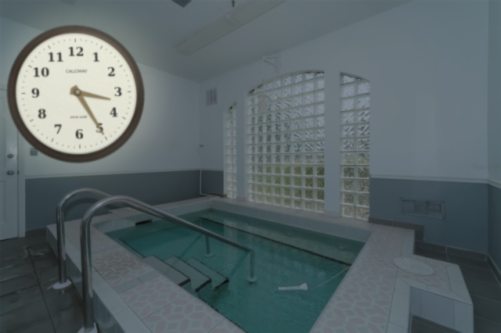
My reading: 3:25
